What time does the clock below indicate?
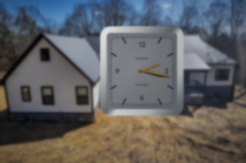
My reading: 2:17
